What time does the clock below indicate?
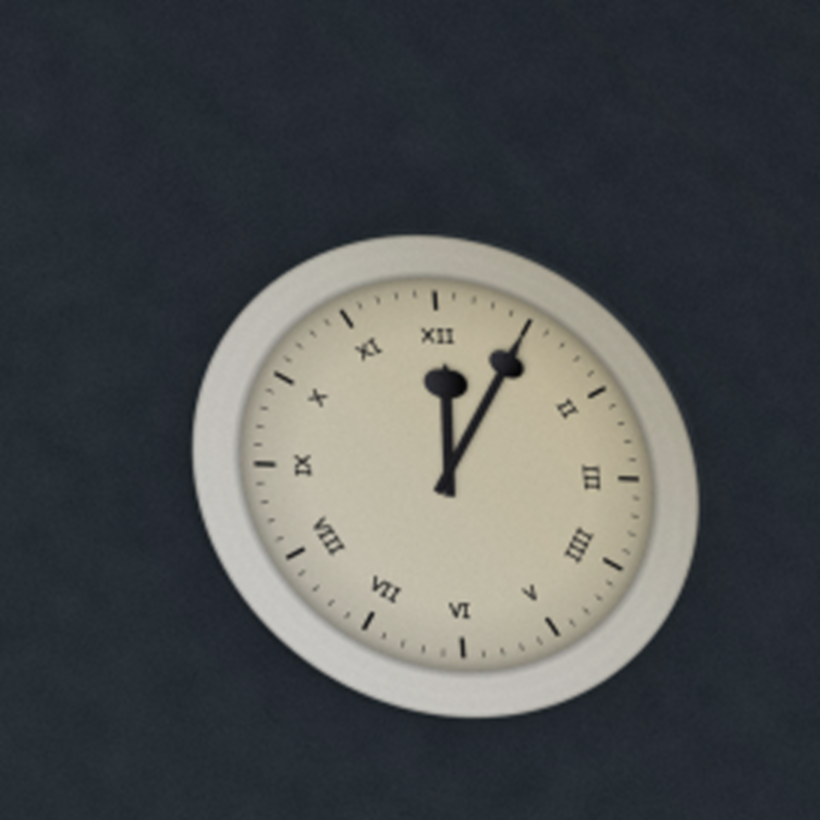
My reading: 12:05
